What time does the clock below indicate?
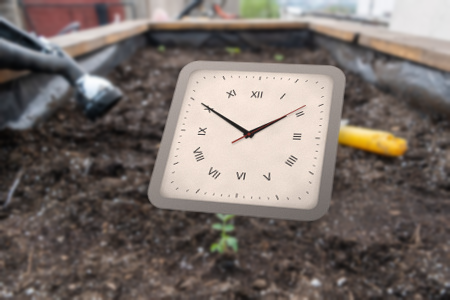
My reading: 1:50:09
